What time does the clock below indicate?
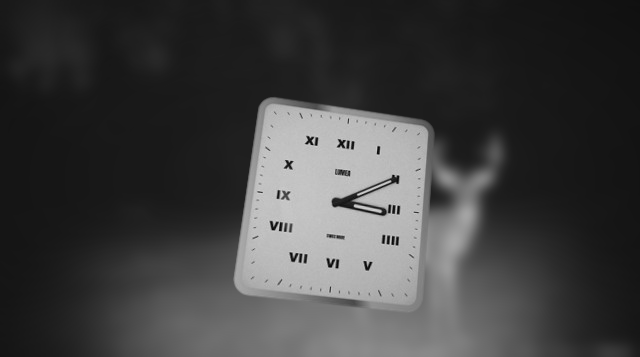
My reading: 3:10
